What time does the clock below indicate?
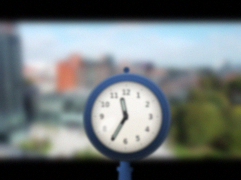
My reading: 11:35
